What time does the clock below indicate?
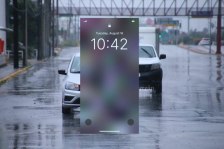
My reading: 10:42
